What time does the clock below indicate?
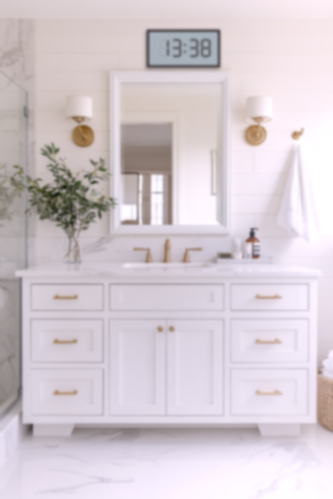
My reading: 13:38
